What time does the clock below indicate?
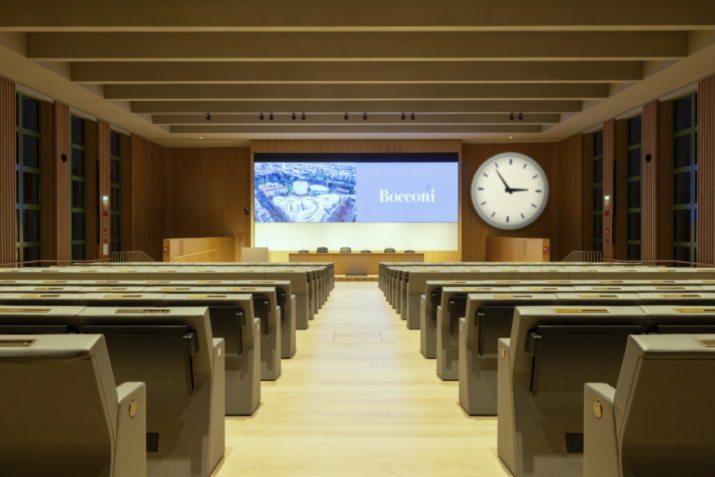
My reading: 2:54
